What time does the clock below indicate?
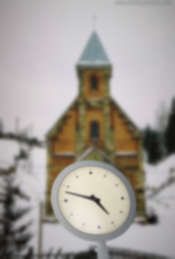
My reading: 4:48
